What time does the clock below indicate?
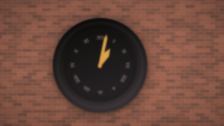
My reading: 1:02
